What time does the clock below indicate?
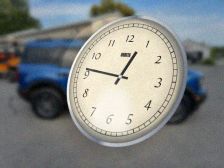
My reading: 12:46
